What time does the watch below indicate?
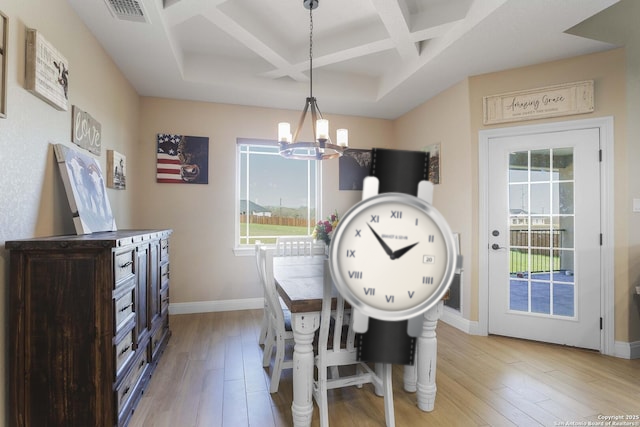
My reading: 1:53
